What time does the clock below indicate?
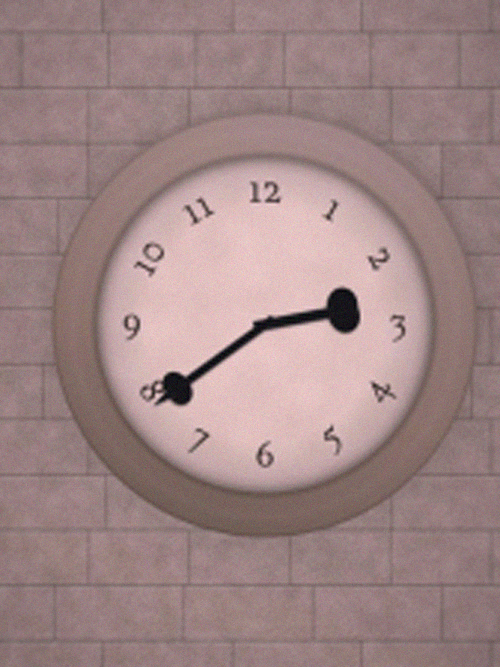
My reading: 2:39
